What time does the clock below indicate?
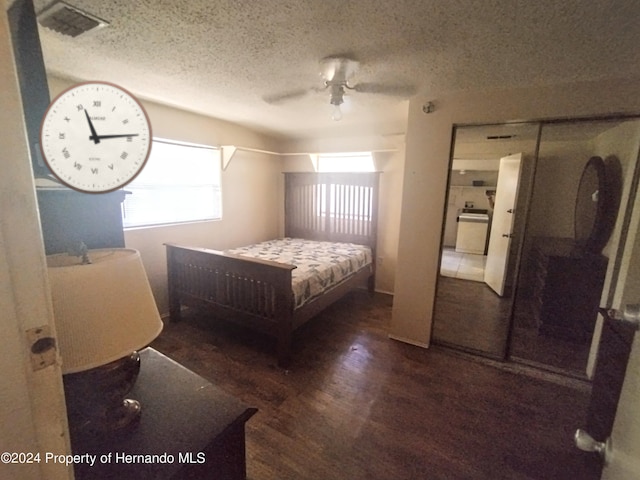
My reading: 11:14
